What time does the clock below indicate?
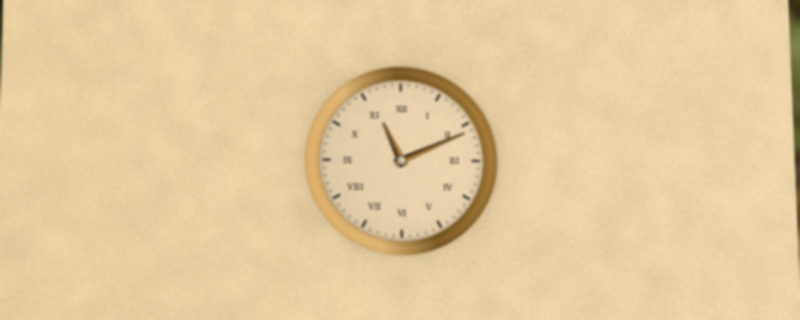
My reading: 11:11
